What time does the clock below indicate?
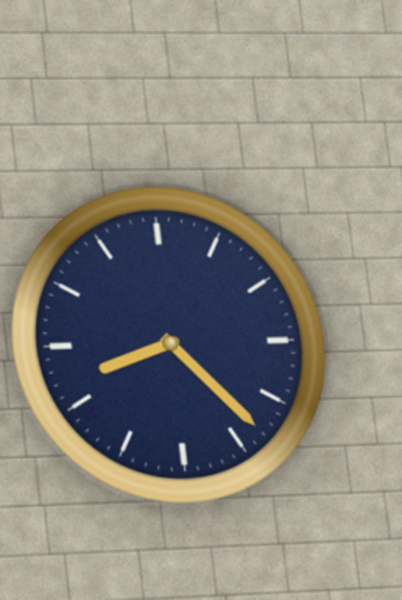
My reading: 8:23
